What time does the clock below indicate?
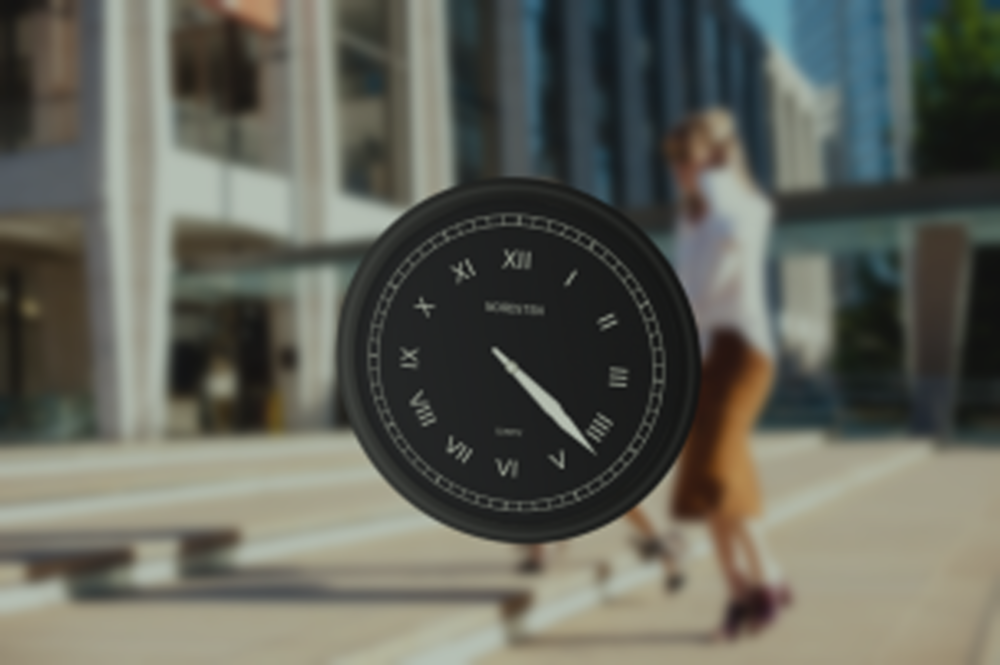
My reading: 4:22
